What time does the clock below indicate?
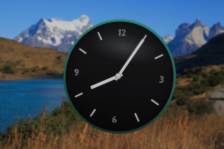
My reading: 8:05
